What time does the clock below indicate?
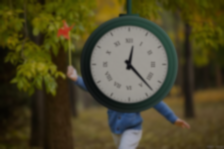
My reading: 12:23
